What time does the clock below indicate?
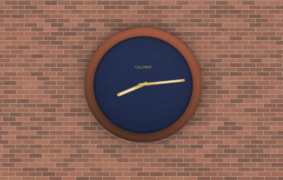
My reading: 8:14
